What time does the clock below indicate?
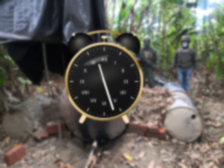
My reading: 11:27
